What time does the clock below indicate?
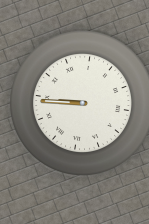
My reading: 9:49
